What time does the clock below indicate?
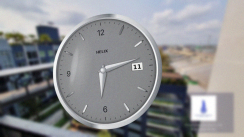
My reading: 6:13
